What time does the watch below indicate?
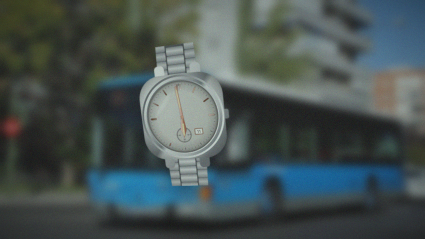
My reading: 5:59
